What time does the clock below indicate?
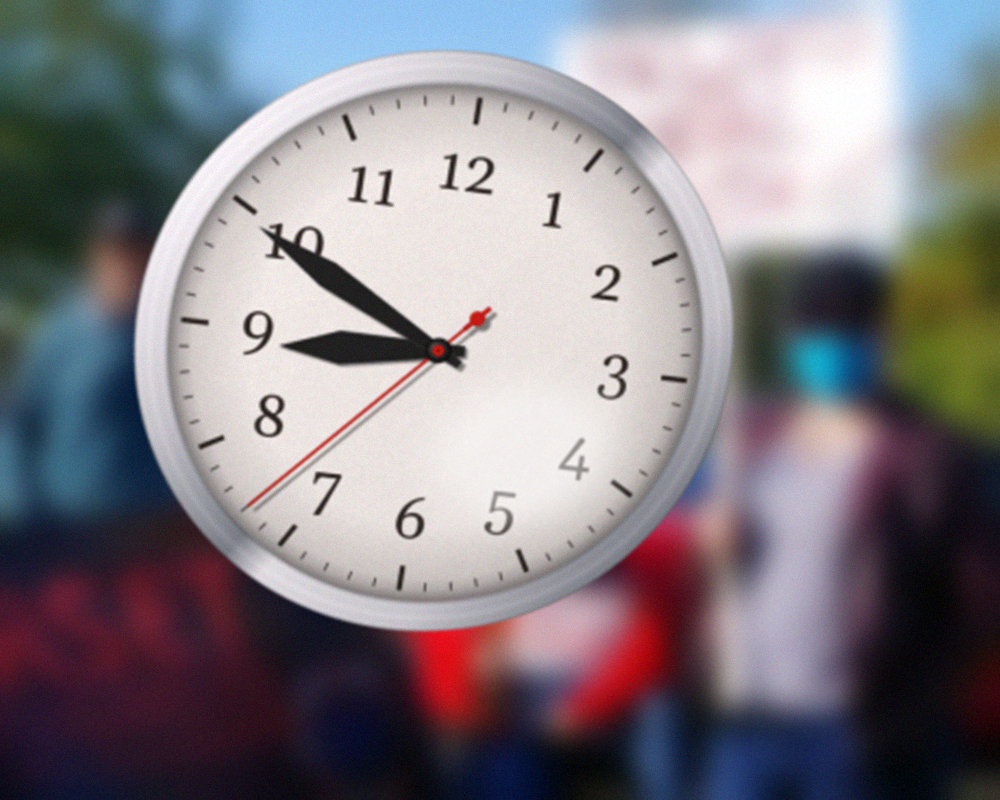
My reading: 8:49:37
